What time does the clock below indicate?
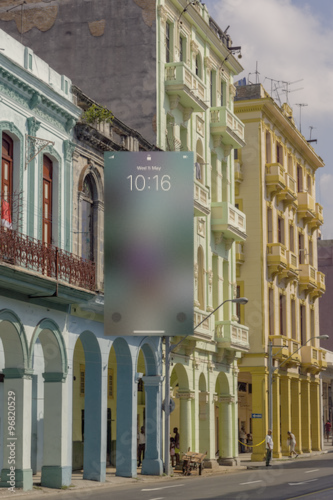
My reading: 10:16
